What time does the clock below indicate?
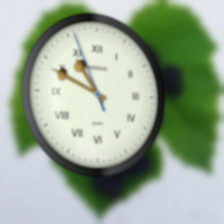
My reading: 10:48:56
